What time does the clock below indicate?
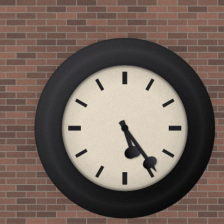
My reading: 5:24
